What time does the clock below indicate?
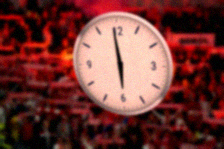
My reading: 5:59
